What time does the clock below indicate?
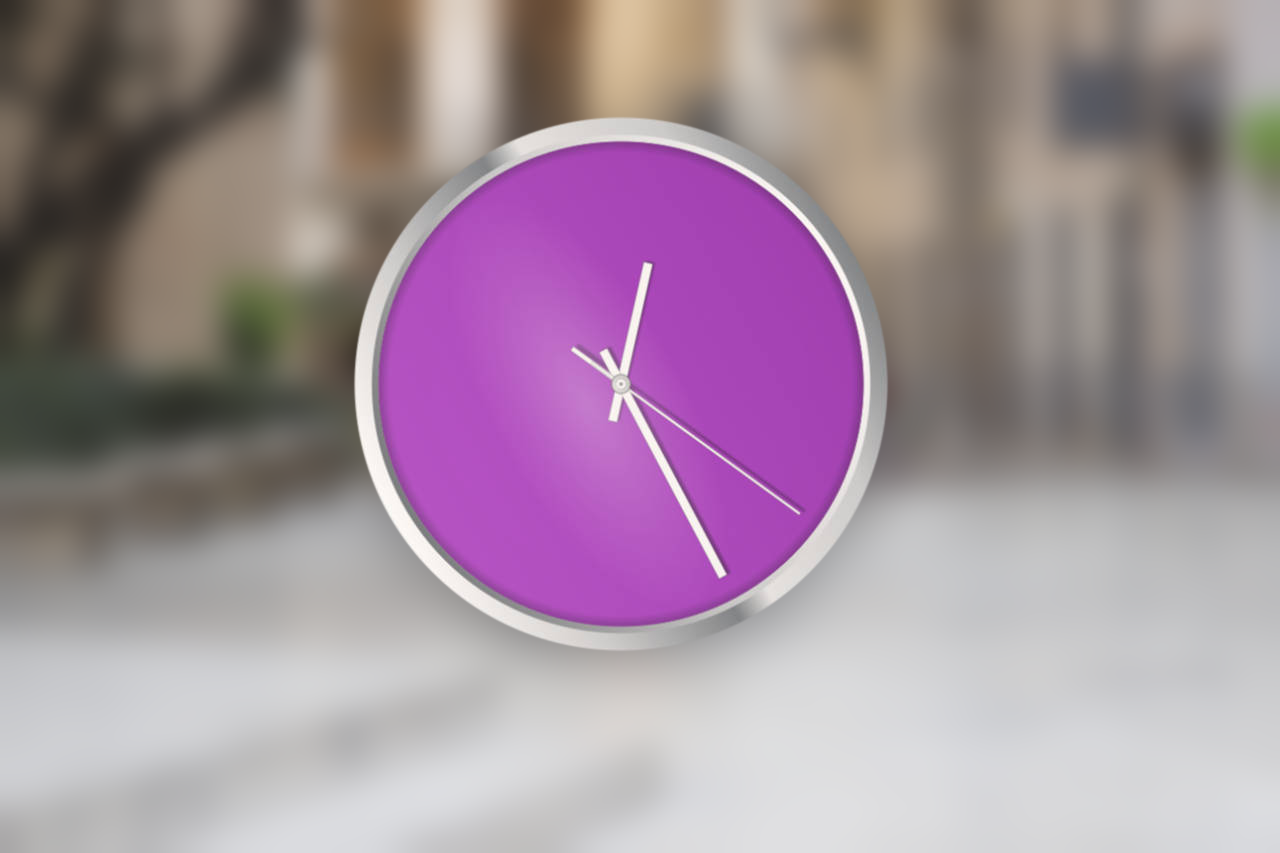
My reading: 12:25:21
